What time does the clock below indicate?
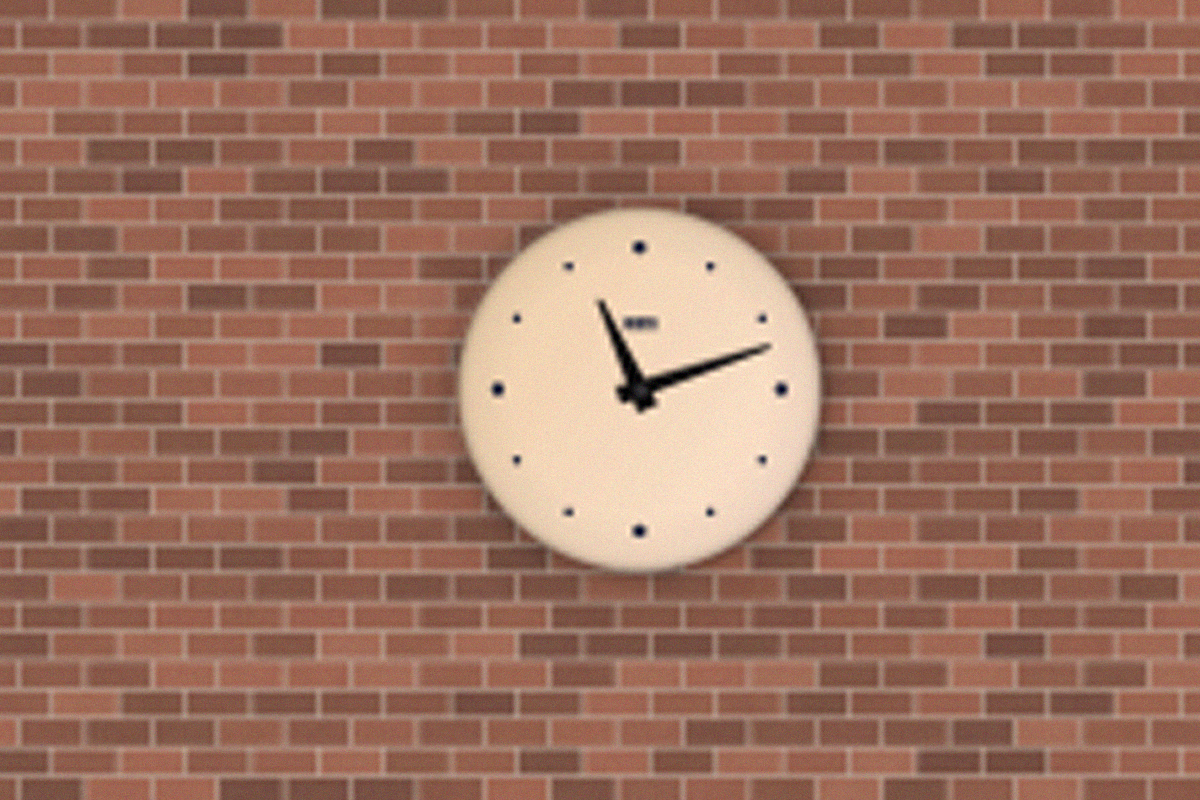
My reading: 11:12
